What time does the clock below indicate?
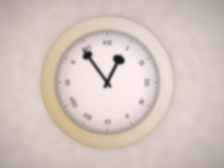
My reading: 12:54
